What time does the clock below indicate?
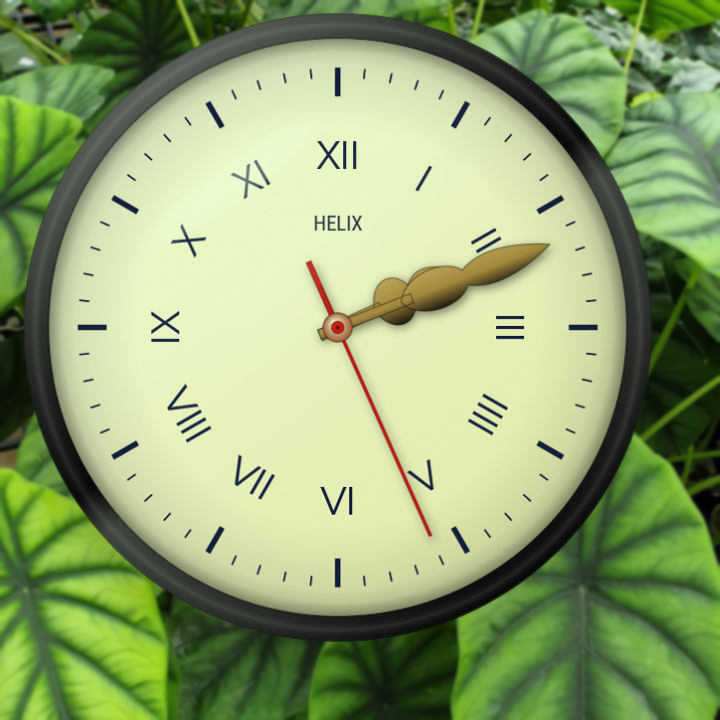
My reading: 2:11:26
